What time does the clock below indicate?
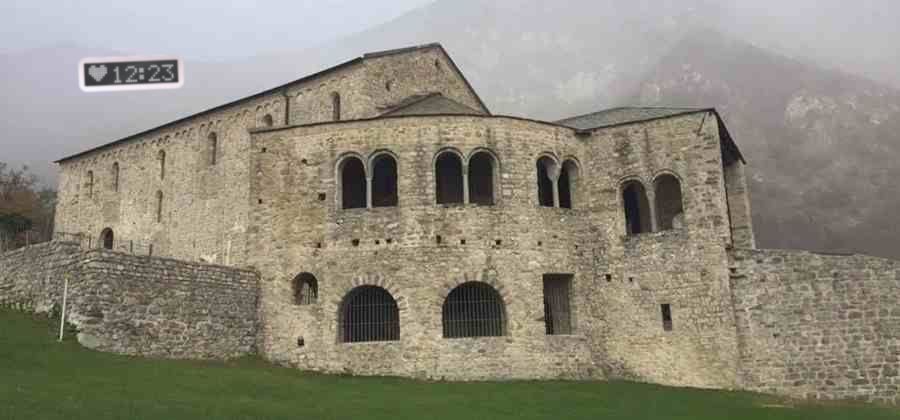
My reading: 12:23
